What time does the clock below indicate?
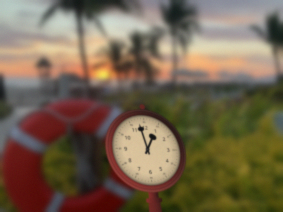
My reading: 12:58
